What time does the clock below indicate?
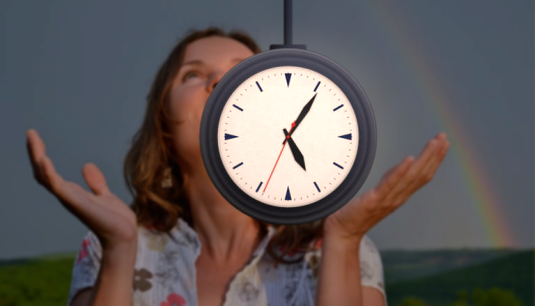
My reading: 5:05:34
